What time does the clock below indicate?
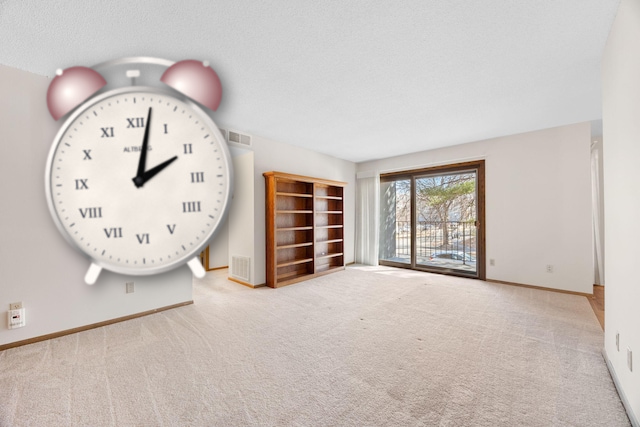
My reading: 2:02
